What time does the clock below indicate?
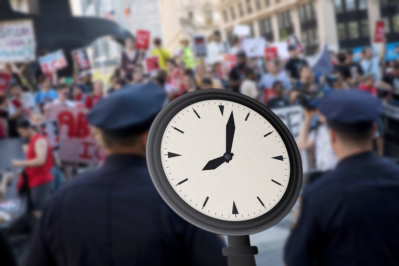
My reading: 8:02
